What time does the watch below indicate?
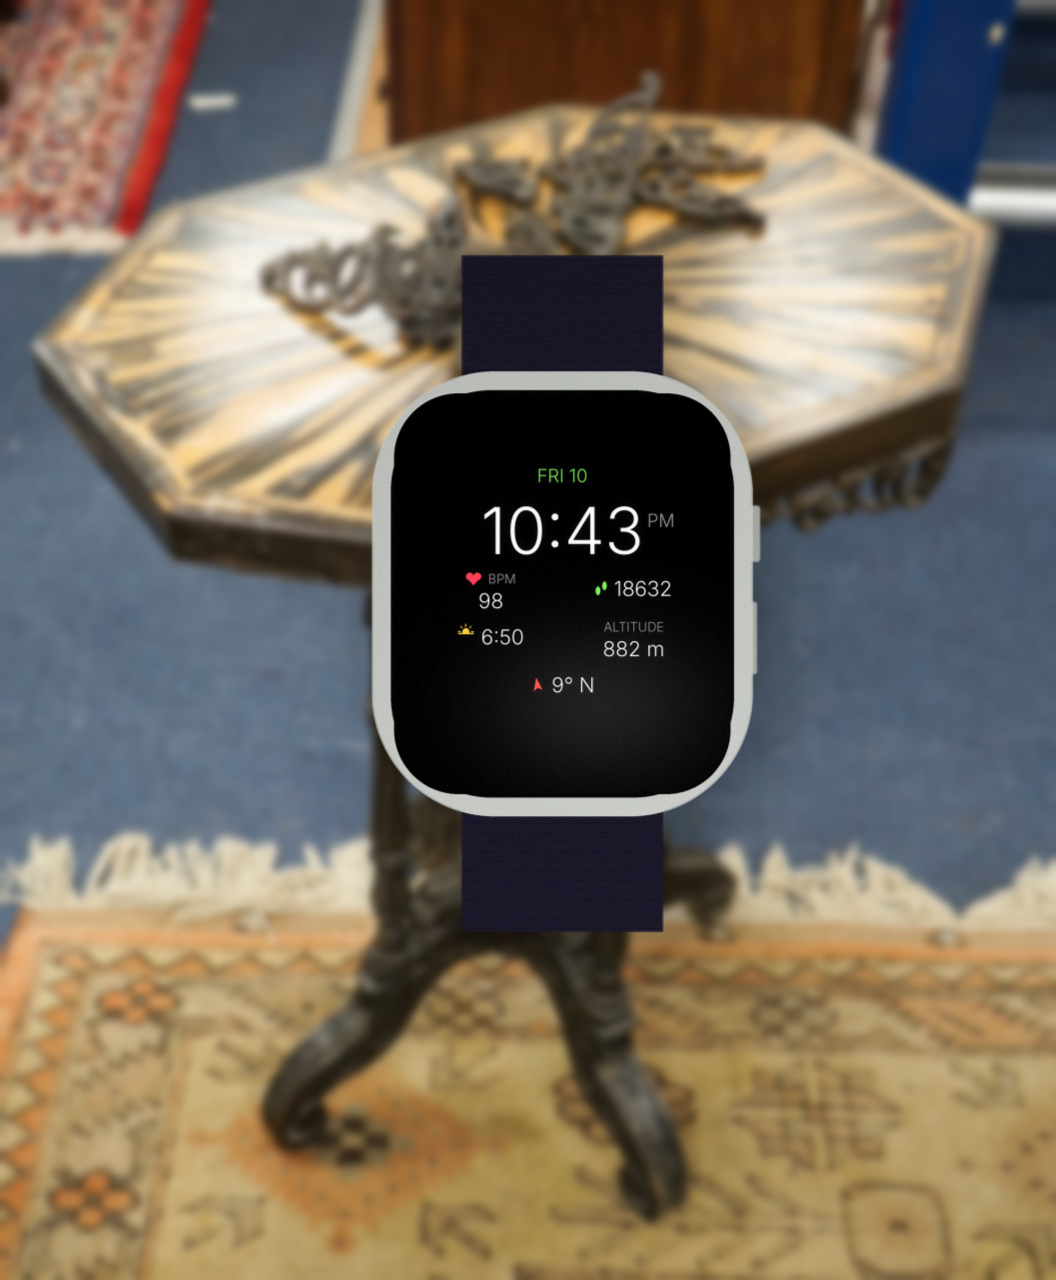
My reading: 10:43
